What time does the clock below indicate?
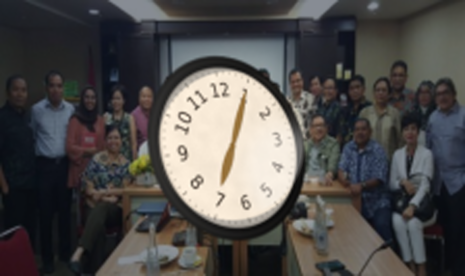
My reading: 7:05
